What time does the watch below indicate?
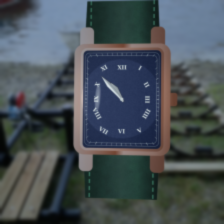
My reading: 10:53
